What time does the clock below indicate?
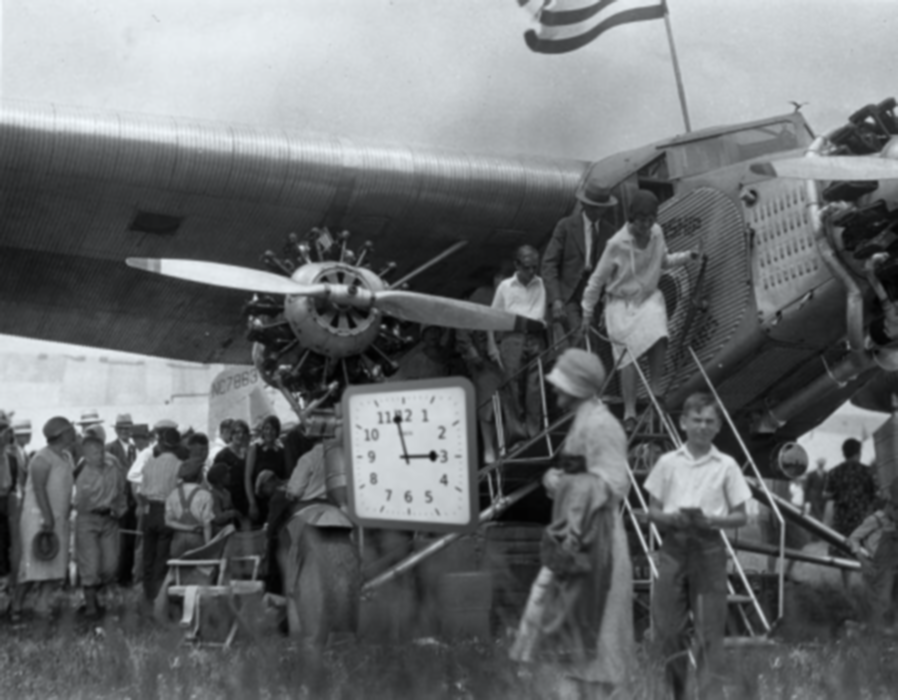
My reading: 2:58
